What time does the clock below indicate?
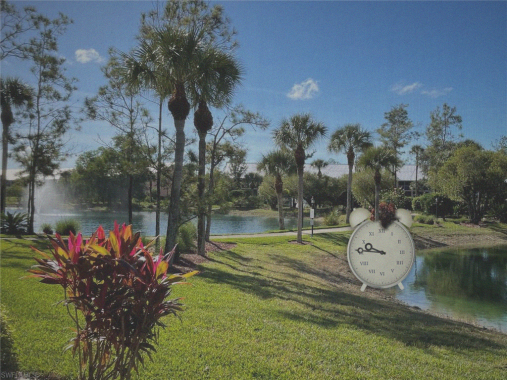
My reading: 9:46
